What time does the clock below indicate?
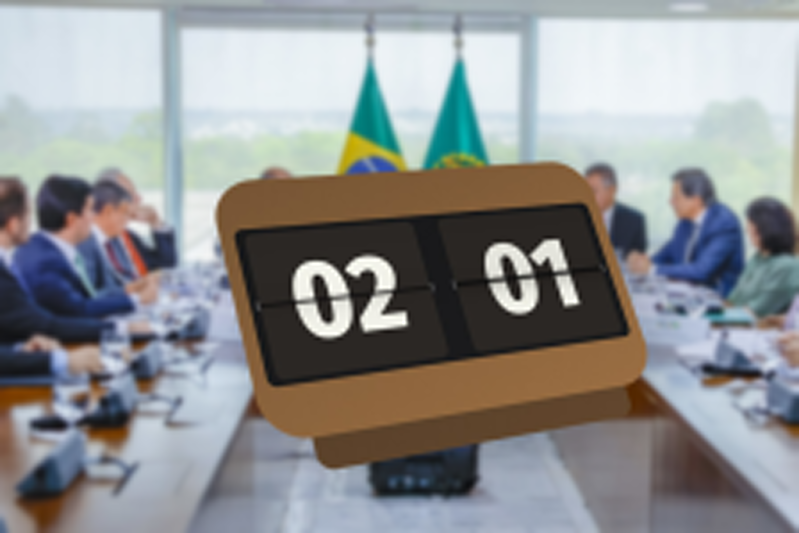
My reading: 2:01
